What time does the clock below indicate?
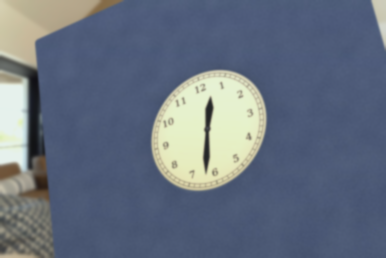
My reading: 12:32
